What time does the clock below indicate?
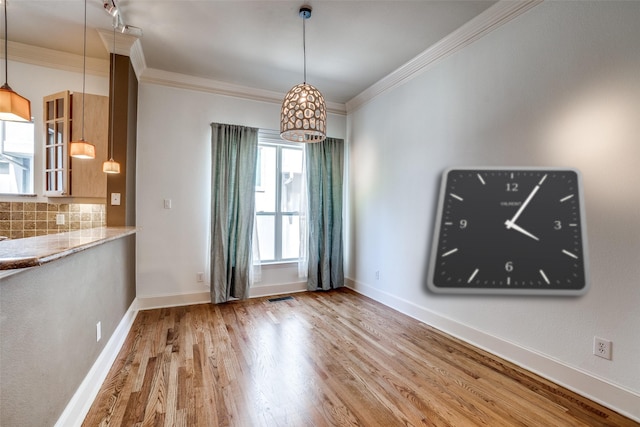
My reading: 4:05
